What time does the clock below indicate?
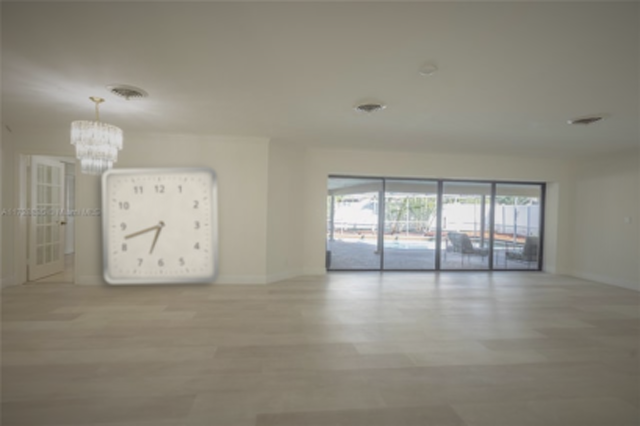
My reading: 6:42
